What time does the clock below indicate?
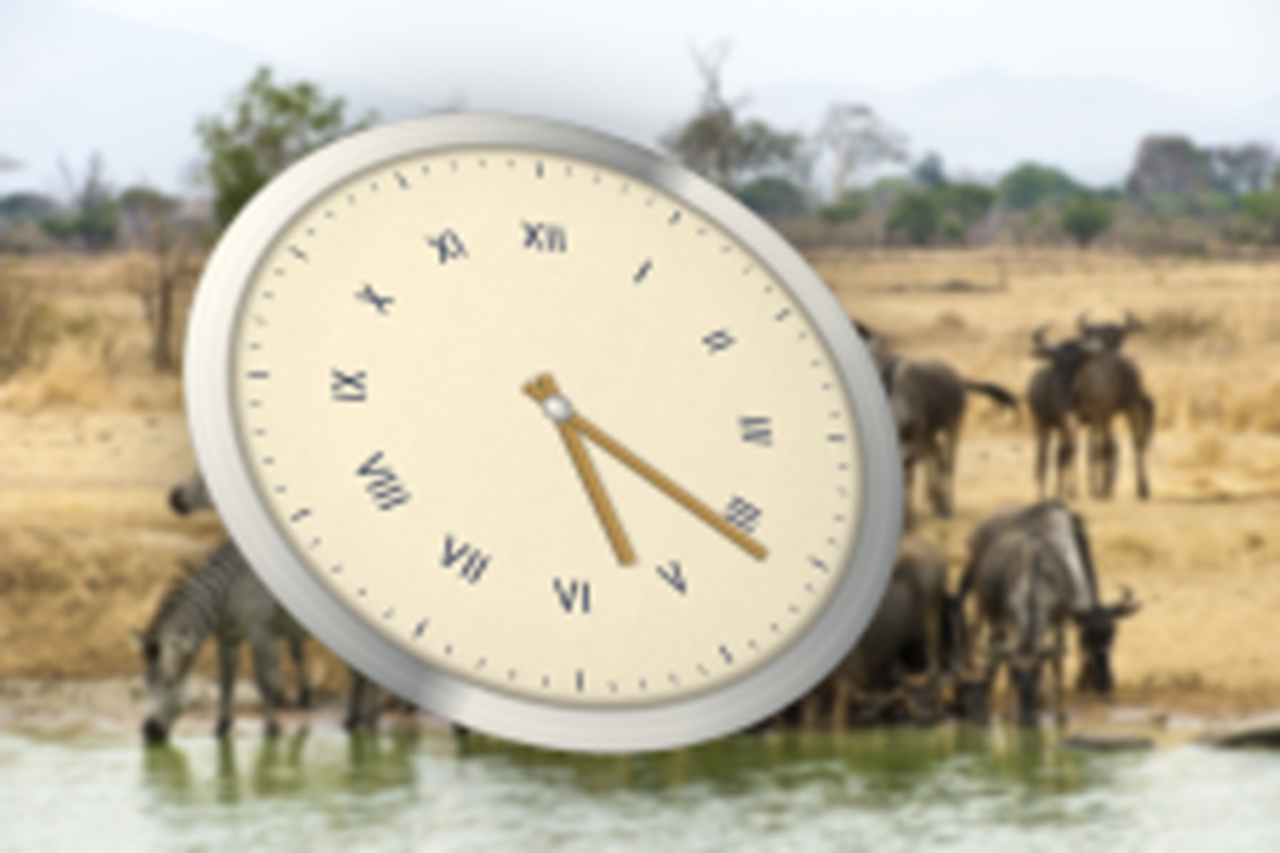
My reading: 5:21
